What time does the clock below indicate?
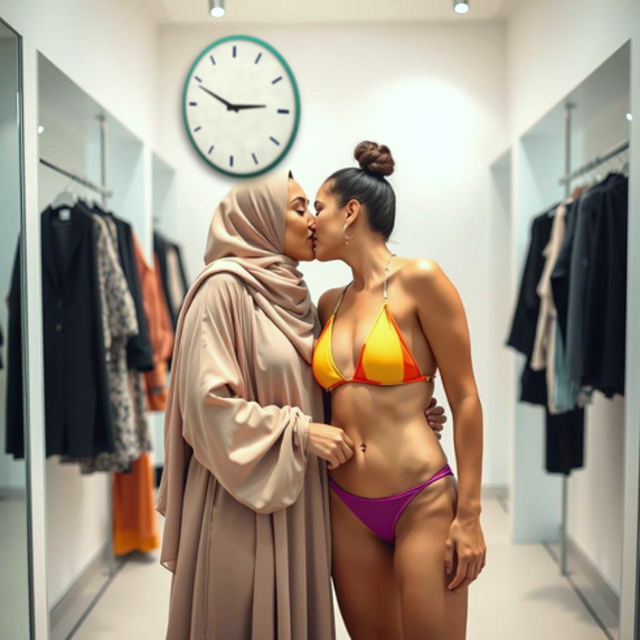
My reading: 2:49
